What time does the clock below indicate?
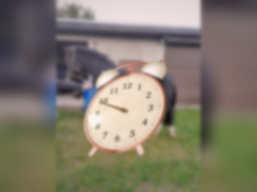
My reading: 9:49
